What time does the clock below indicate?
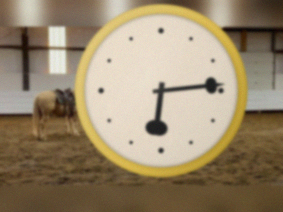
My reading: 6:14
